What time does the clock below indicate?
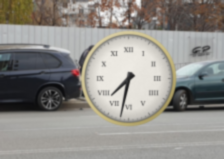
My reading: 7:32
